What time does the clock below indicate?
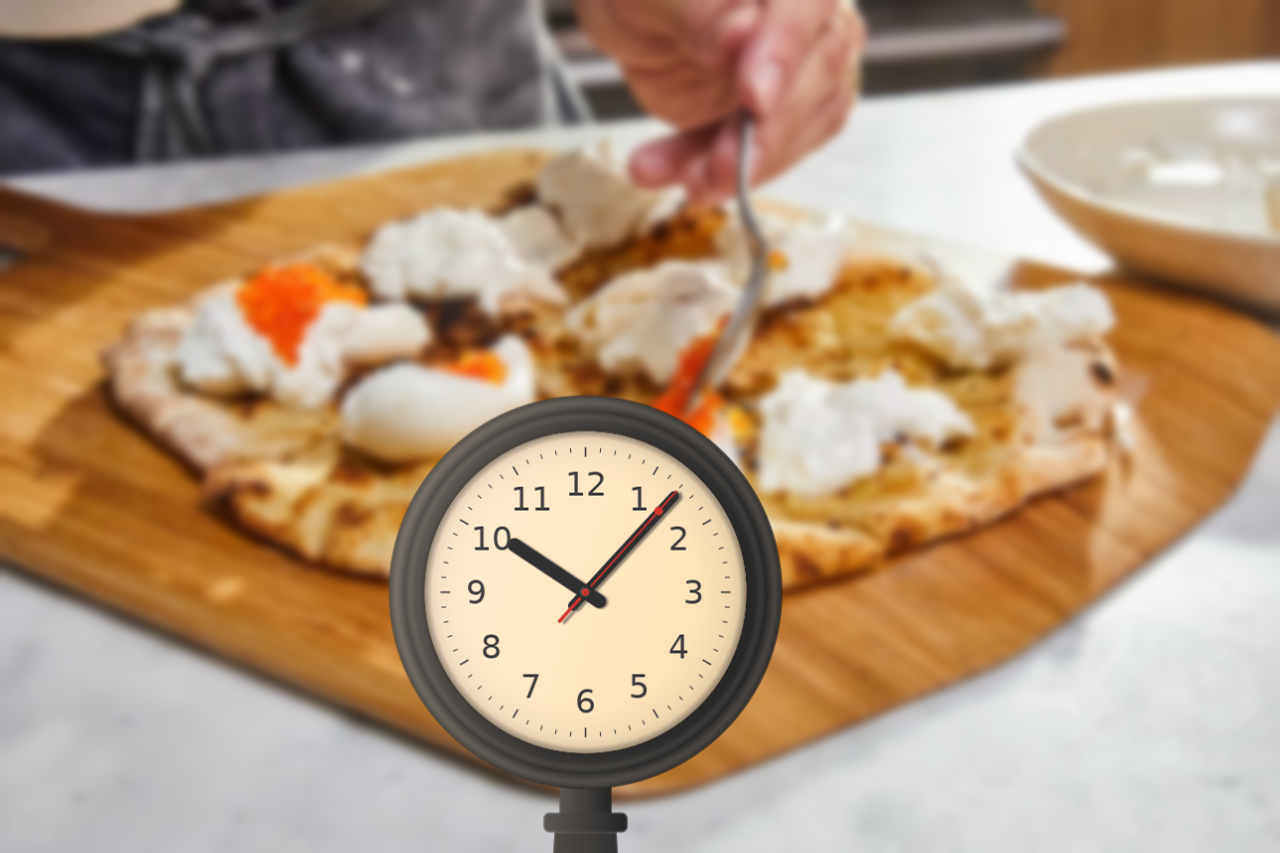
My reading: 10:07:07
